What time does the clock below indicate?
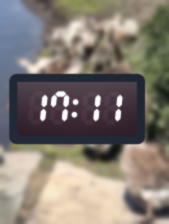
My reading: 17:11
